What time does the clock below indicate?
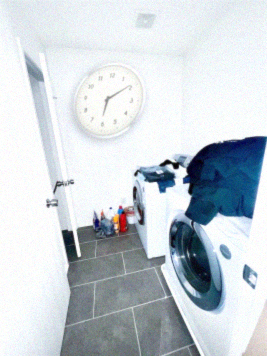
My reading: 6:09
